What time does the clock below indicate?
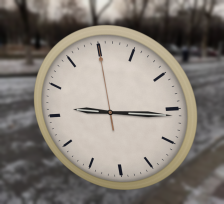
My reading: 9:16:00
